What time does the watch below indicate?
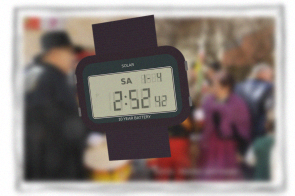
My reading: 2:52:42
